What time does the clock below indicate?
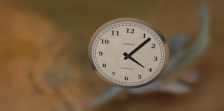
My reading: 4:07
